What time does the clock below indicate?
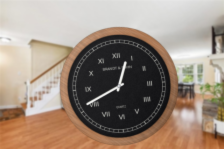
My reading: 12:41
